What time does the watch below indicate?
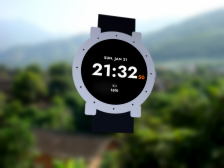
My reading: 21:32
